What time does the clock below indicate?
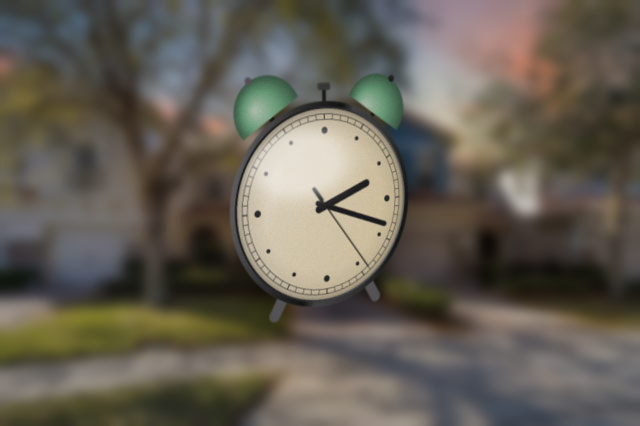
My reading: 2:18:24
